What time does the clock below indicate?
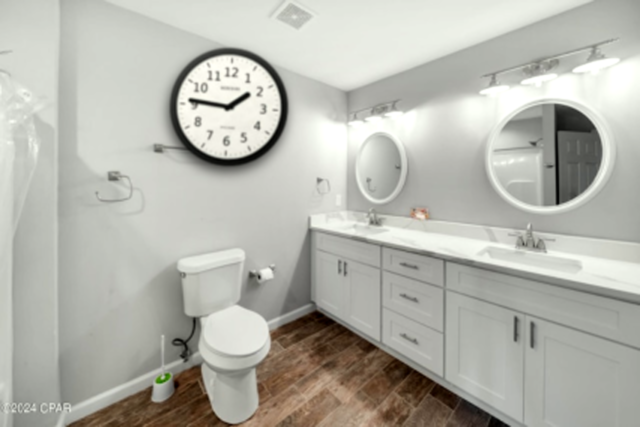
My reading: 1:46
